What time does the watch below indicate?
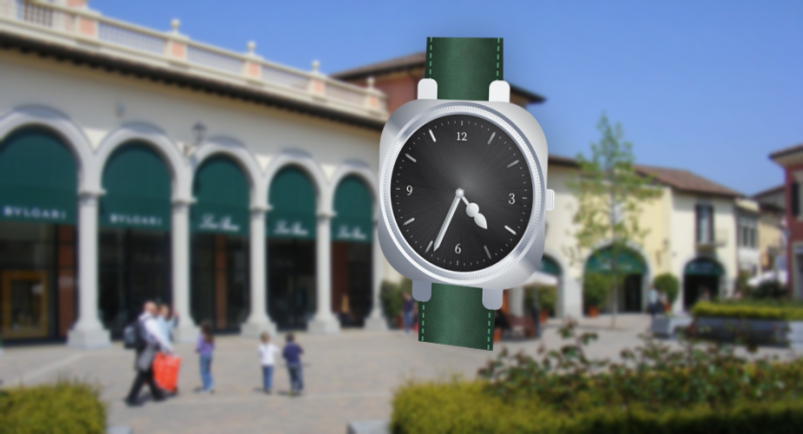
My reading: 4:34
